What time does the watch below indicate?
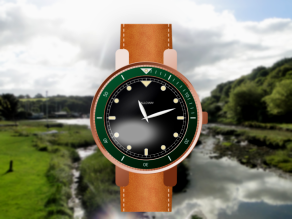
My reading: 11:12
